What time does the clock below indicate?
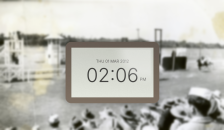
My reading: 2:06
